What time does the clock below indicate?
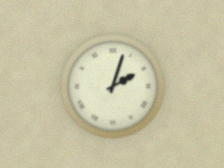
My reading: 2:03
